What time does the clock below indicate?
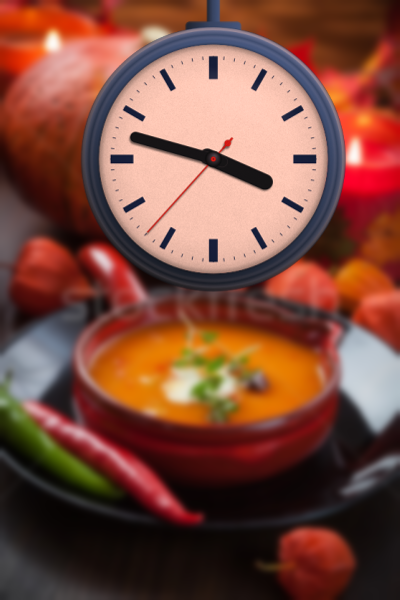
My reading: 3:47:37
